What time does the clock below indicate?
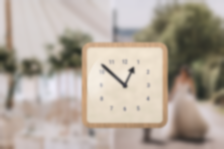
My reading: 12:52
